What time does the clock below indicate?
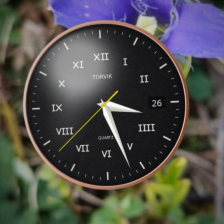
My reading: 3:26:38
